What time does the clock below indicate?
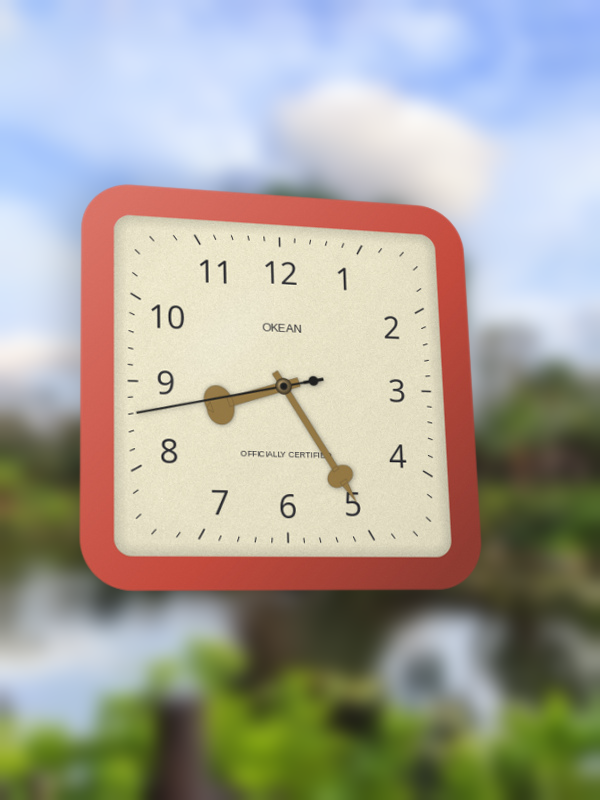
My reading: 8:24:43
